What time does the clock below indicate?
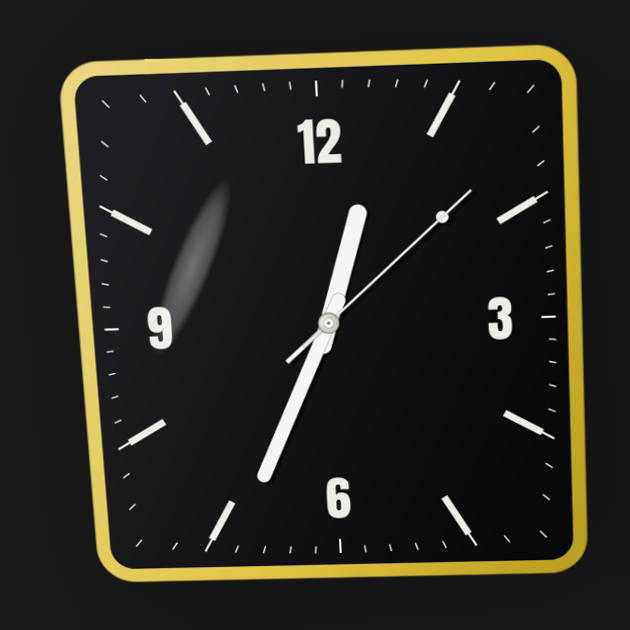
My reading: 12:34:08
